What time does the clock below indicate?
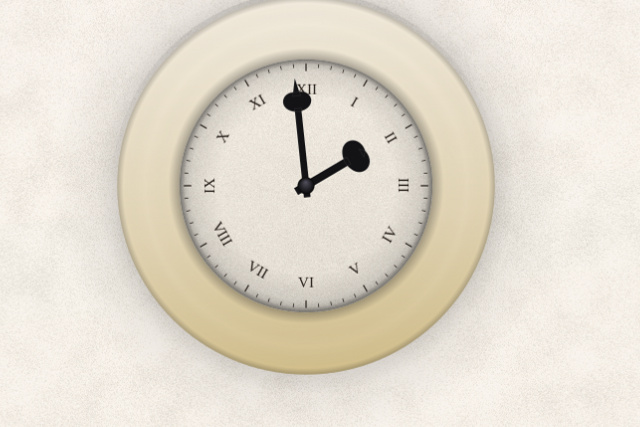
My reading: 1:59
